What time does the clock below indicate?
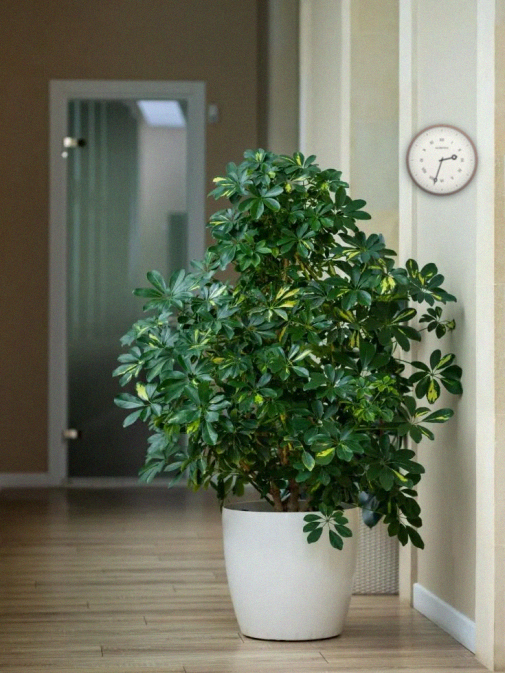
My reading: 2:33
